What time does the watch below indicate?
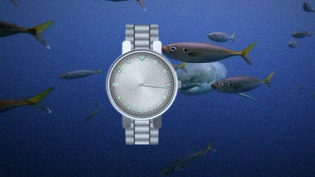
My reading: 3:16
